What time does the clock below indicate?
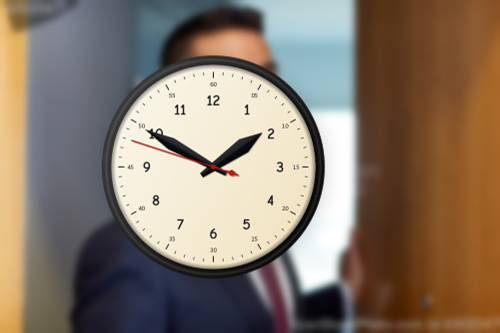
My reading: 1:49:48
